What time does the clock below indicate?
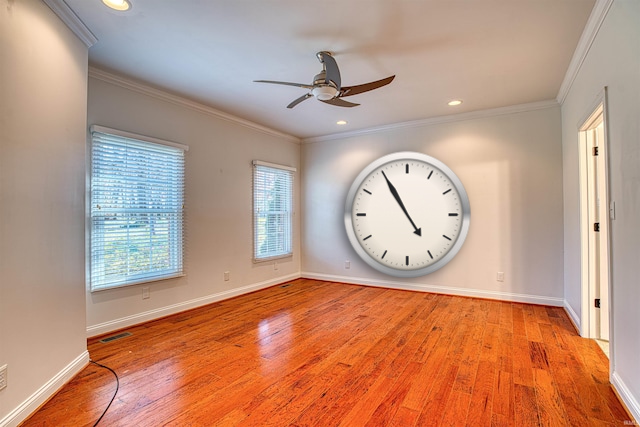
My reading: 4:55
